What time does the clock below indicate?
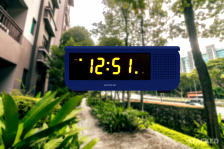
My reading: 12:51
